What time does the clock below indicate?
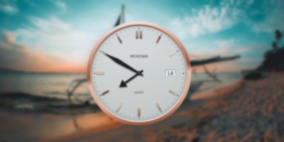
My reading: 7:50
